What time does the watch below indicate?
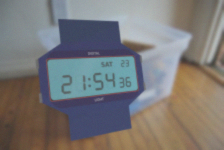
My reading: 21:54:36
